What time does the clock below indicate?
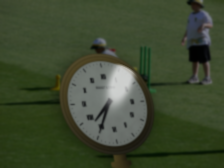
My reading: 7:35
